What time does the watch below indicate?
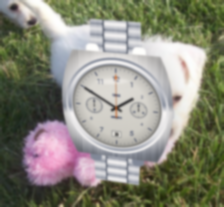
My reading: 1:50
